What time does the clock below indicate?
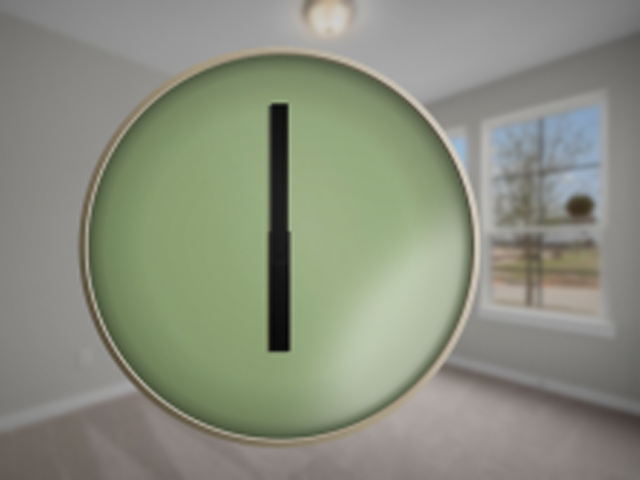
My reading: 6:00
